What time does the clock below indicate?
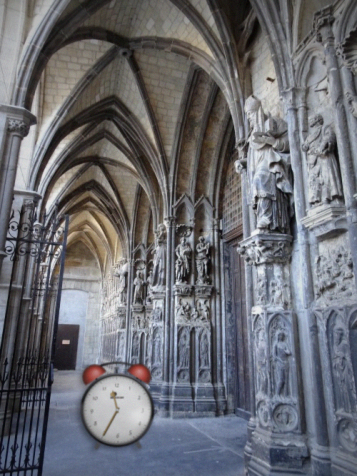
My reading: 11:35
